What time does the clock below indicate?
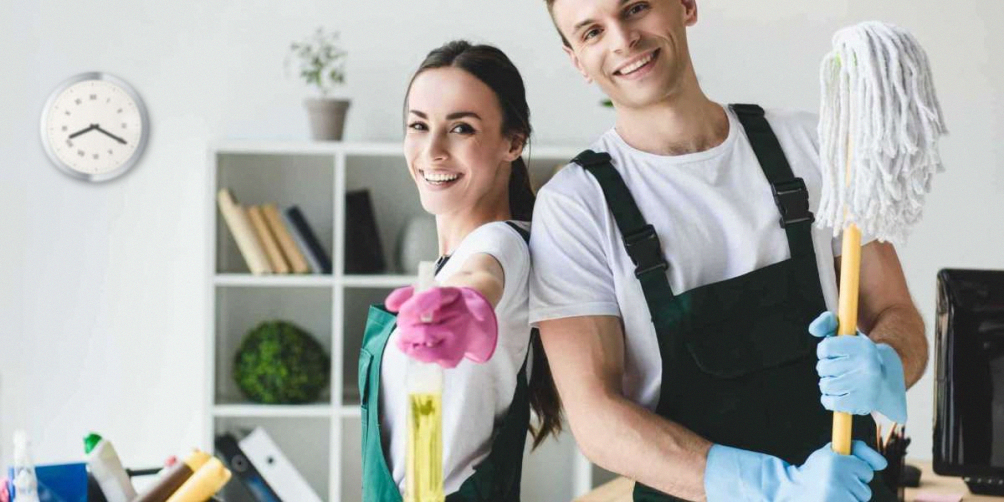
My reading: 8:20
